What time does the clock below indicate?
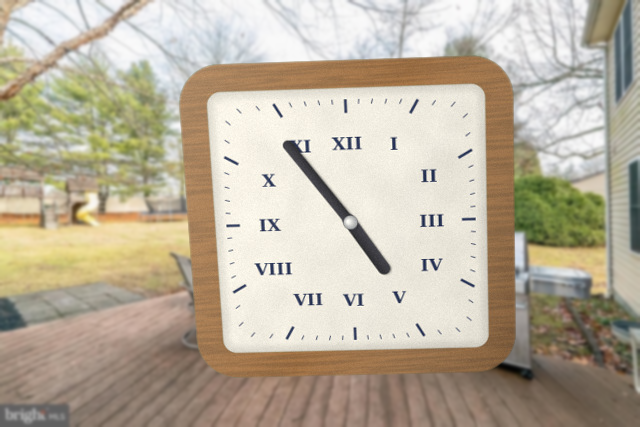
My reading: 4:54
